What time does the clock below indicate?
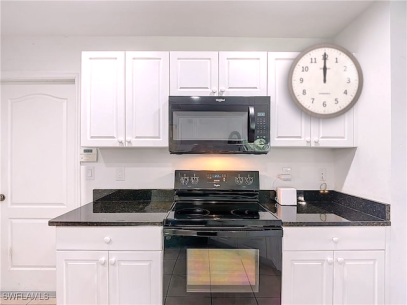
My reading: 12:00
